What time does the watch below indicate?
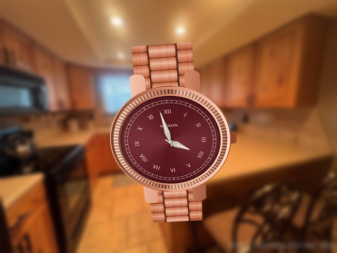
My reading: 3:58
